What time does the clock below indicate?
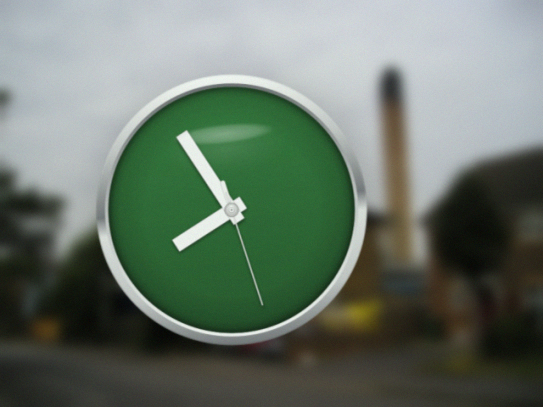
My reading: 7:54:27
